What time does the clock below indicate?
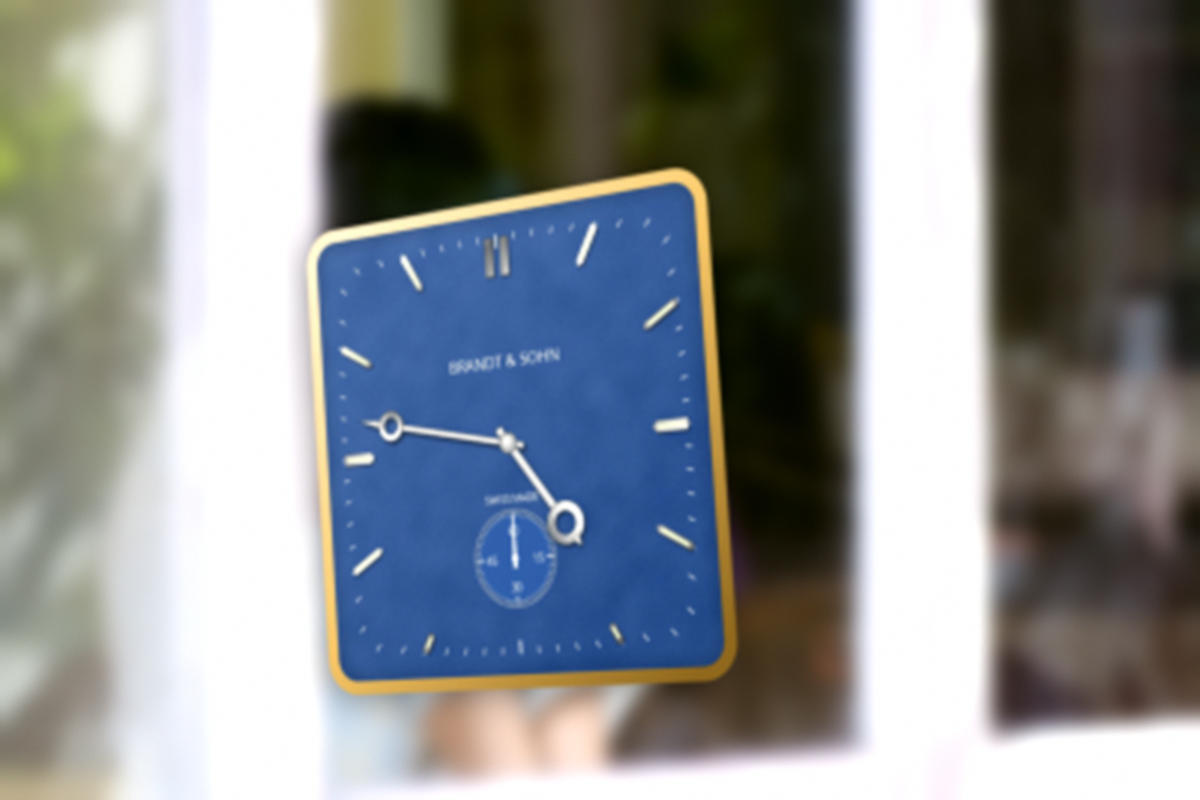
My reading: 4:47
